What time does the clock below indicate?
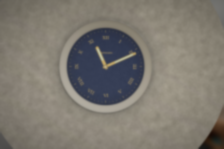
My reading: 11:11
